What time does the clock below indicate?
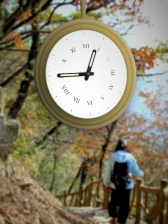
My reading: 12:45
